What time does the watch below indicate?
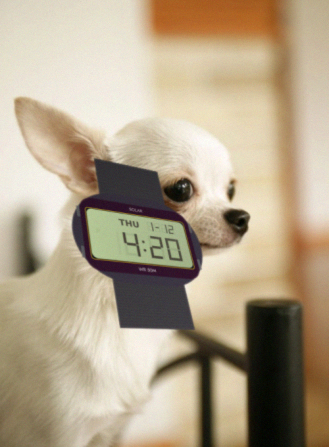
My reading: 4:20
